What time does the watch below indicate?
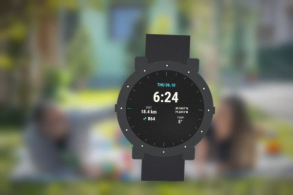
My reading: 6:24
